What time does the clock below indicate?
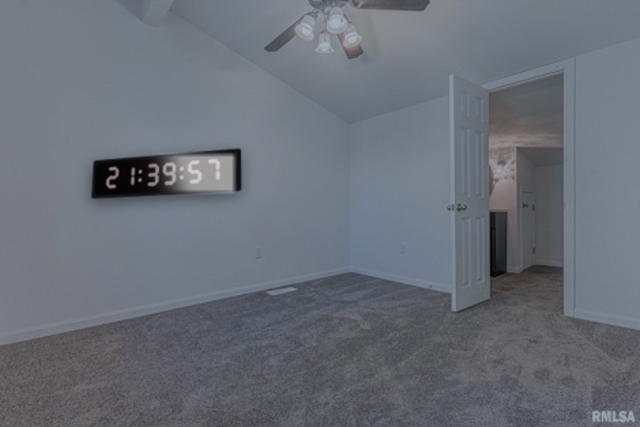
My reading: 21:39:57
